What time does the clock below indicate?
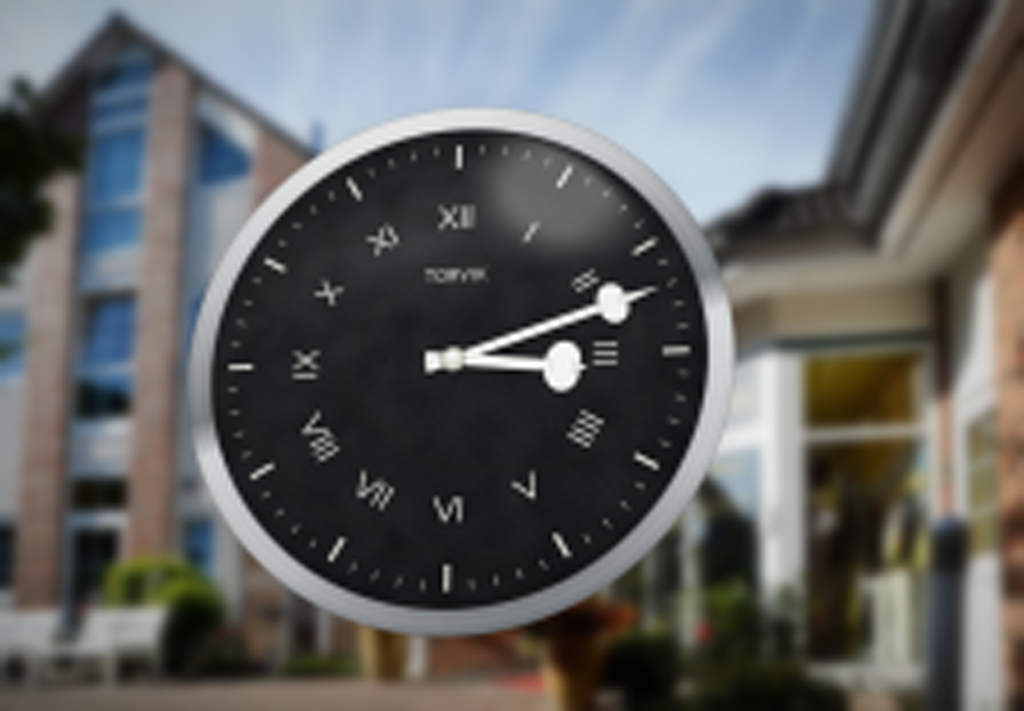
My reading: 3:12
